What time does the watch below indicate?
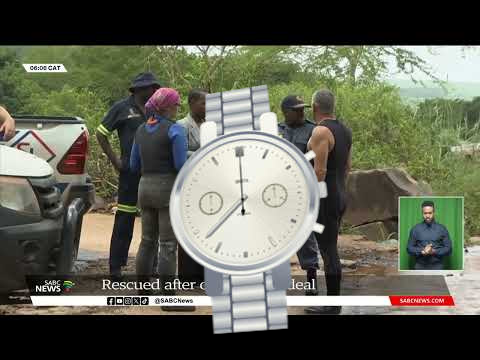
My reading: 7:38
